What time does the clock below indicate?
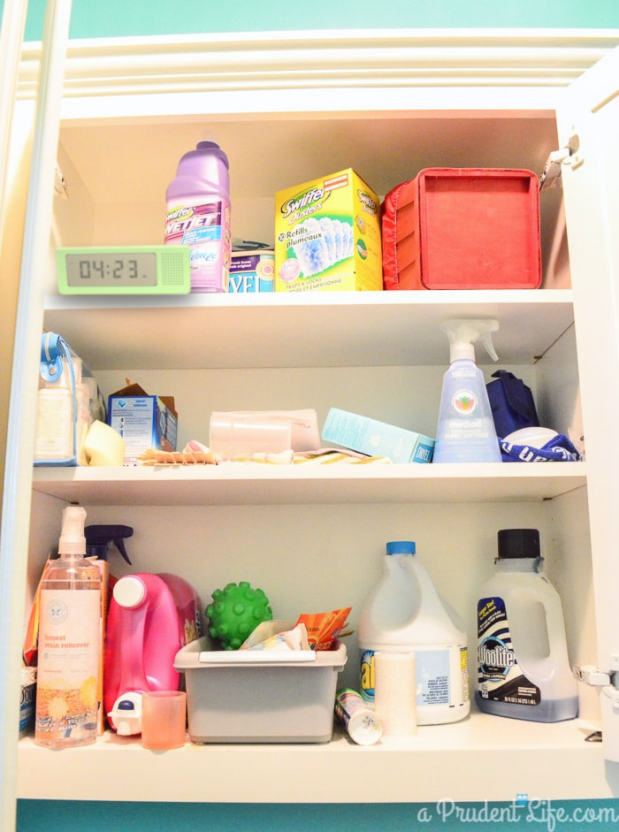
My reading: 4:23
